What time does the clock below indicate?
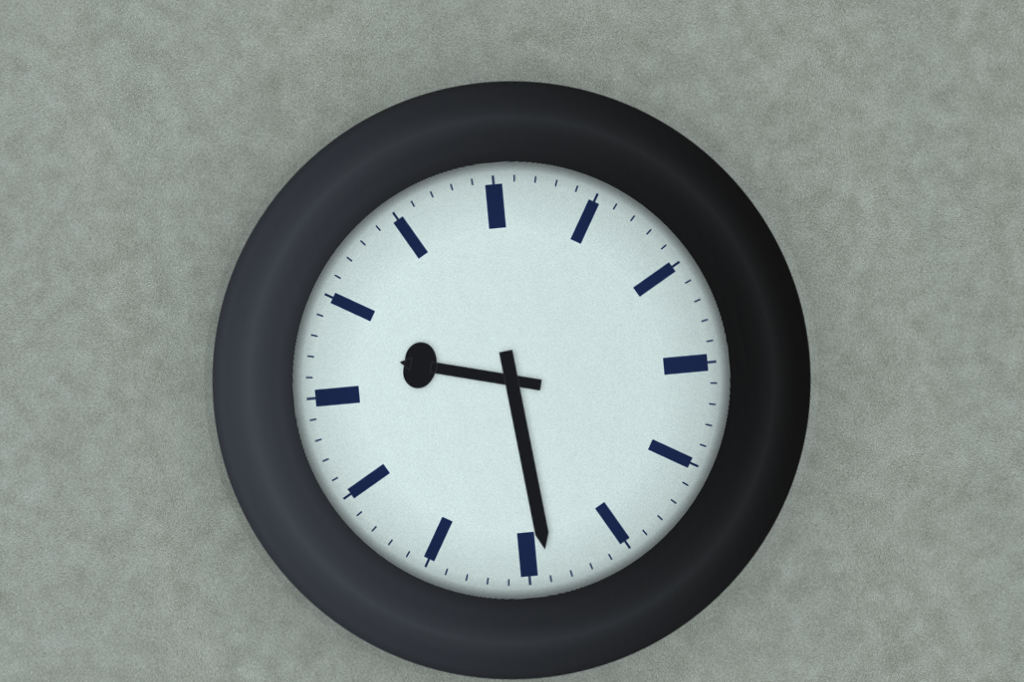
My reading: 9:29
